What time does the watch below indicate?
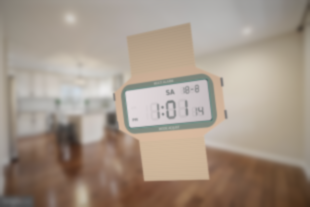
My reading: 1:01
